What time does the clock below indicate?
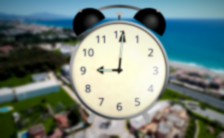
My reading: 9:01
